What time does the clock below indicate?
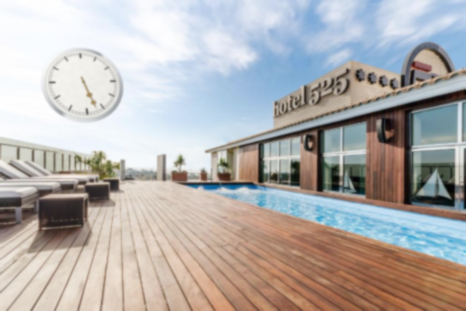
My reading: 5:27
